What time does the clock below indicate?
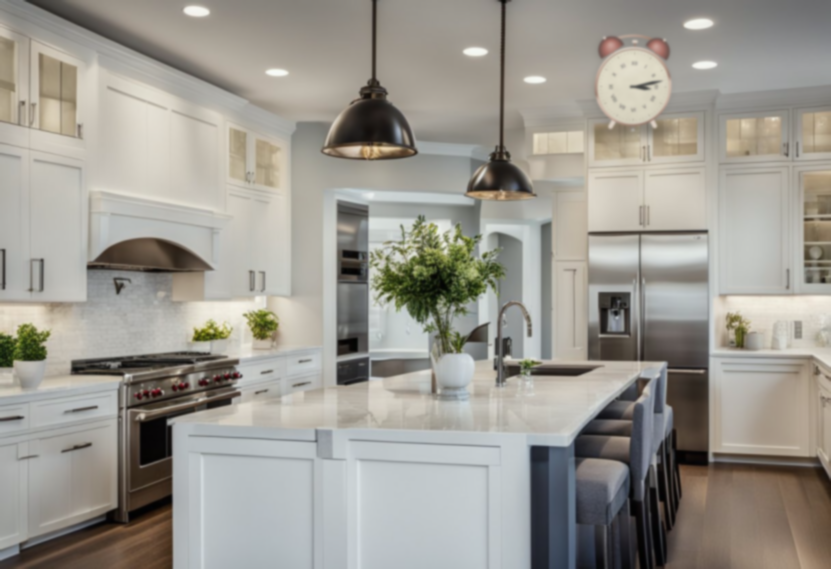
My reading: 3:13
